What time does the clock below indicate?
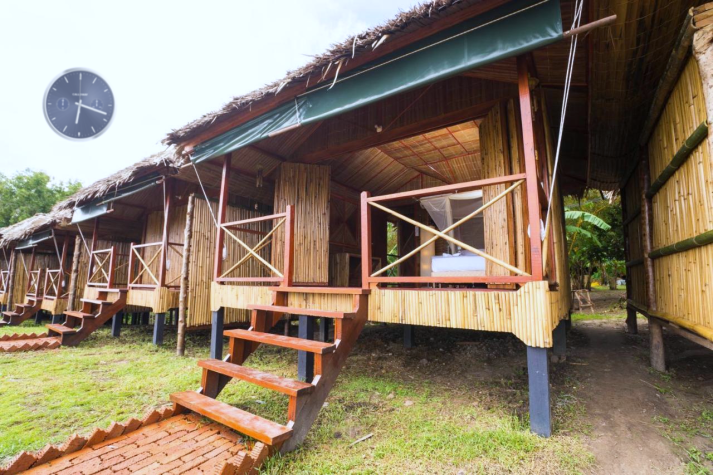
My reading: 6:18
